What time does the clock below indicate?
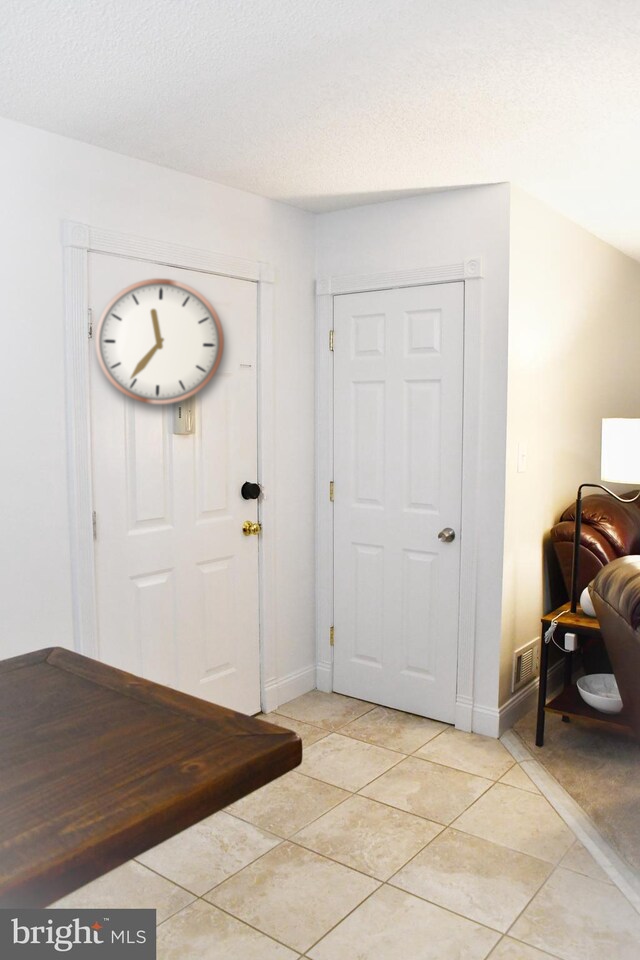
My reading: 11:36
